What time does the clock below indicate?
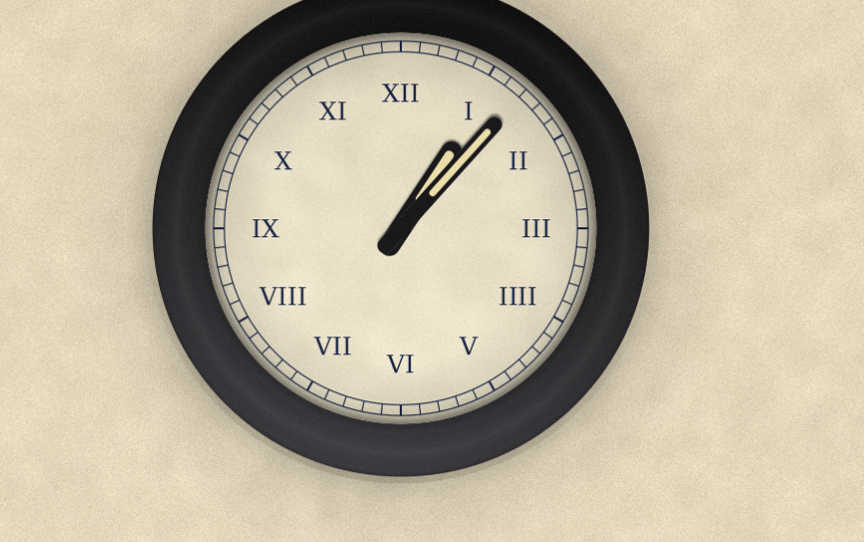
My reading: 1:07
